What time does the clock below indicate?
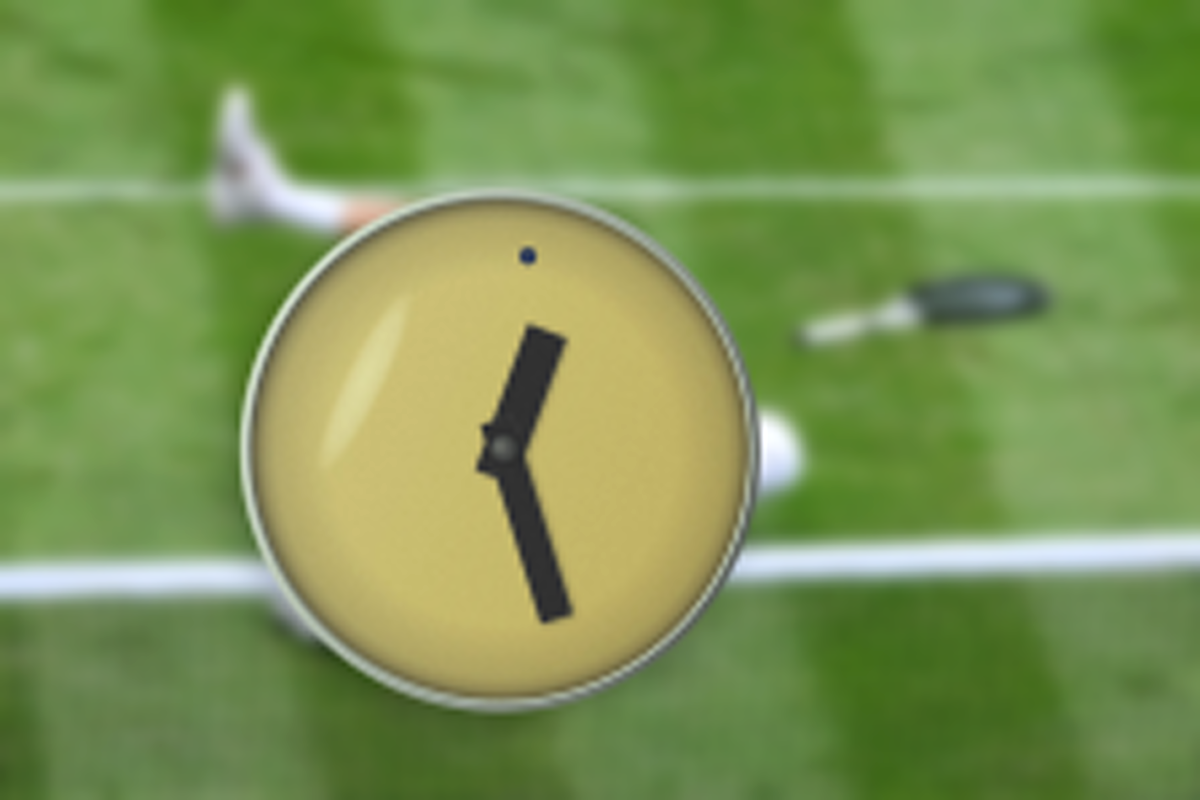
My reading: 12:26
